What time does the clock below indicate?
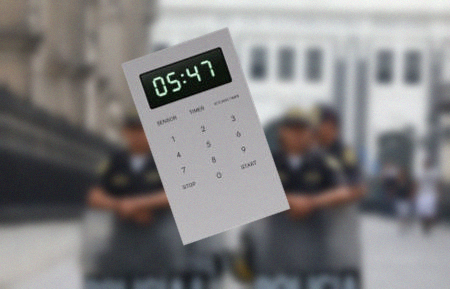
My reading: 5:47
